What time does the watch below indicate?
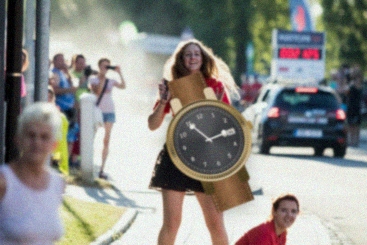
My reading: 2:55
